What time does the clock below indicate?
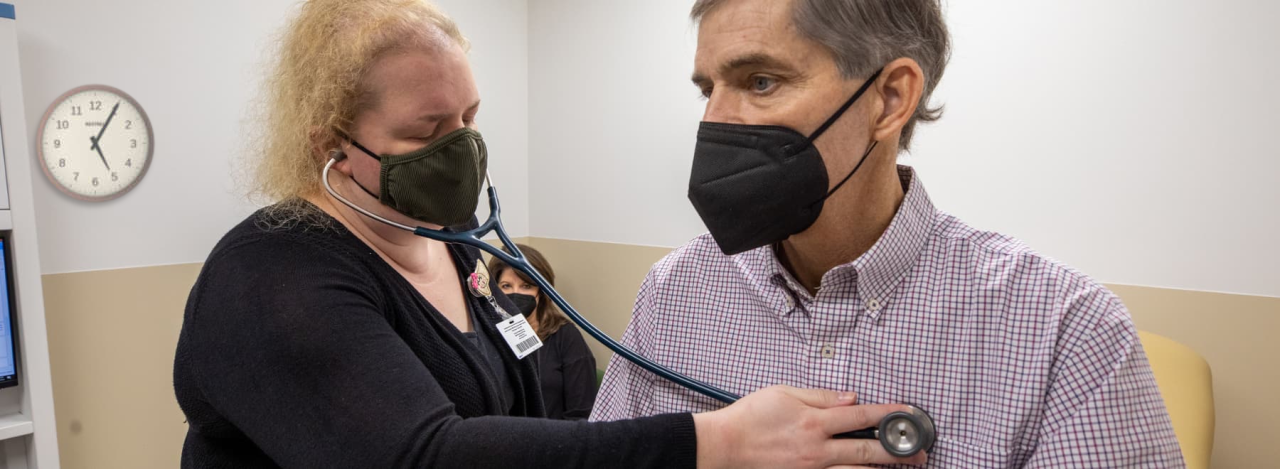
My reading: 5:05
